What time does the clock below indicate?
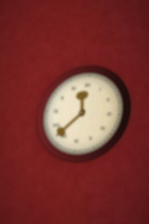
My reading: 11:37
